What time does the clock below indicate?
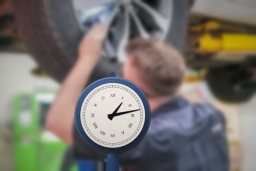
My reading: 1:13
